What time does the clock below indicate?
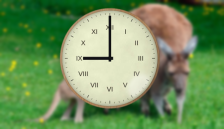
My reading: 9:00
